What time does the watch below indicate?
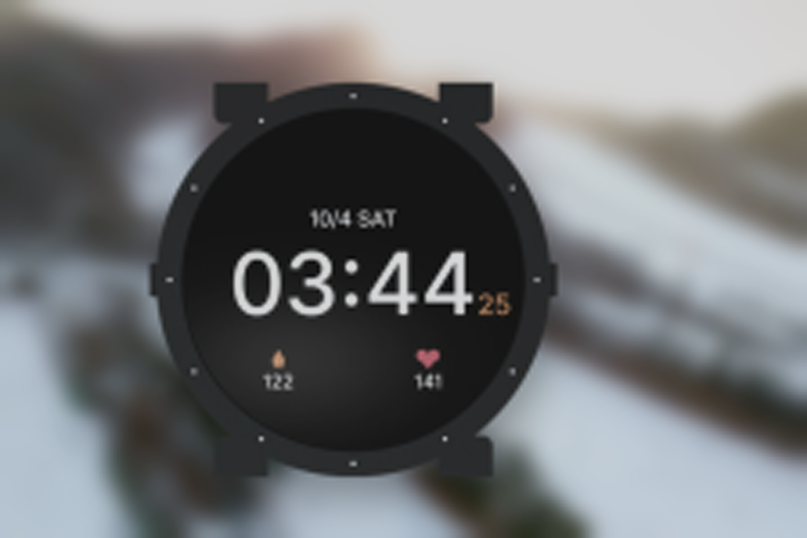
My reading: 3:44:25
